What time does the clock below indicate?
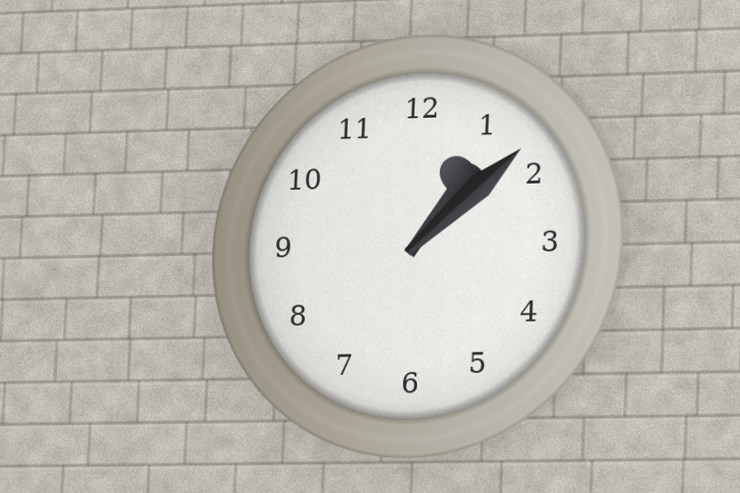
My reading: 1:08
